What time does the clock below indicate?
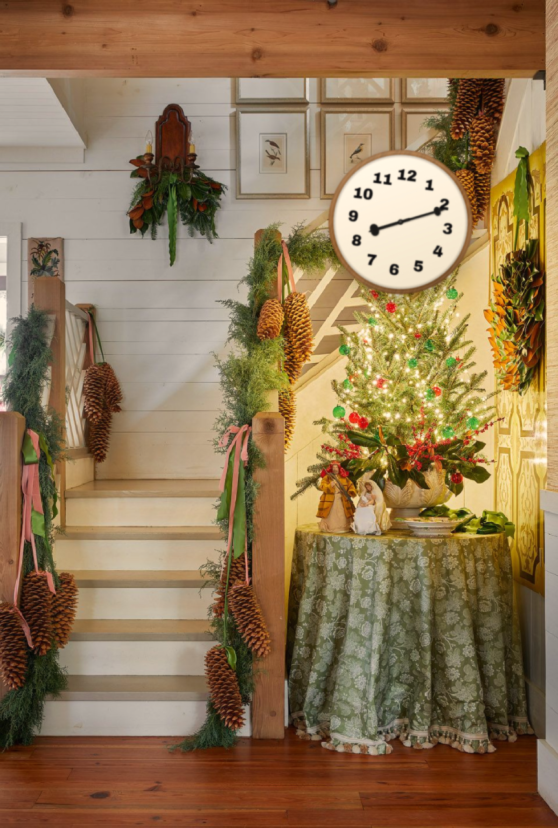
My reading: 8:11
